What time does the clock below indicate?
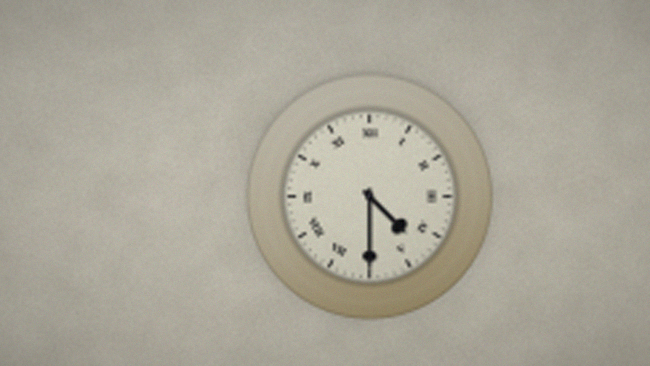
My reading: 4:30
